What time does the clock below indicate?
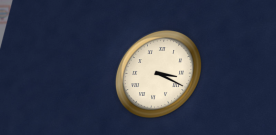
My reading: 3:19
